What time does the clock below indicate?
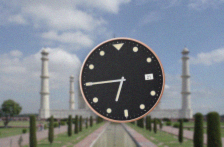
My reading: 6:45
